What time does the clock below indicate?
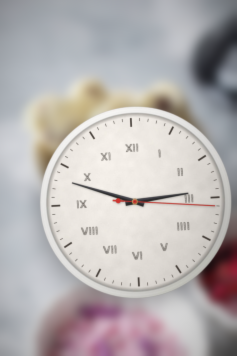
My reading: 2:48:16
